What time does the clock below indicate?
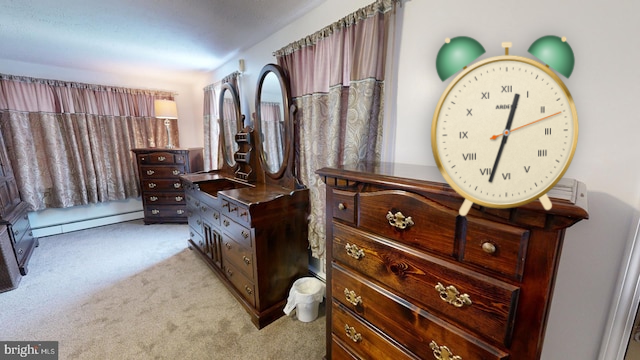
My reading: 12:33:12
